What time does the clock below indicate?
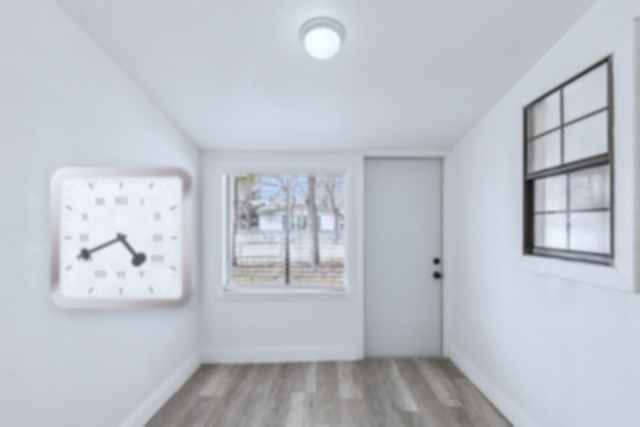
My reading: 4:41
